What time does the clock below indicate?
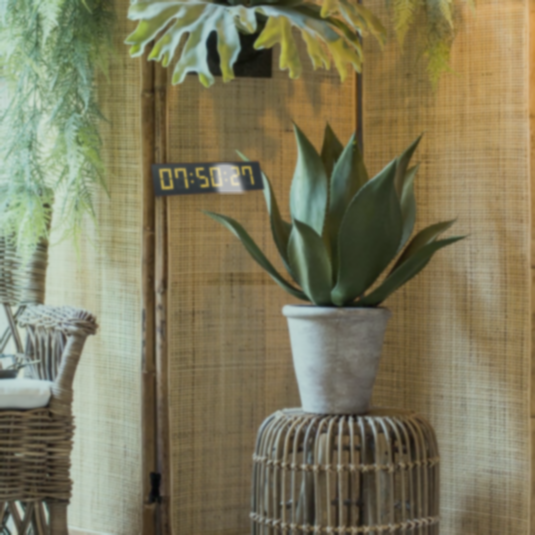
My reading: 7:50:27
